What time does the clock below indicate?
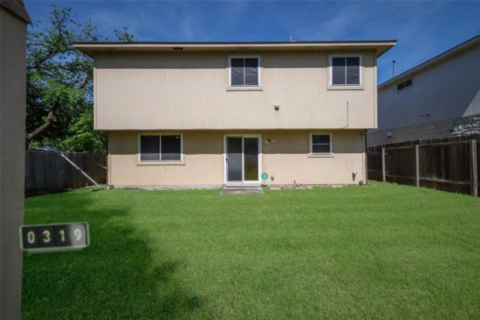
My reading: 3:19
